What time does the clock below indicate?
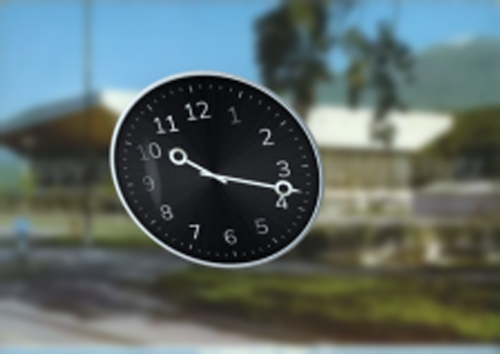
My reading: 10:18
